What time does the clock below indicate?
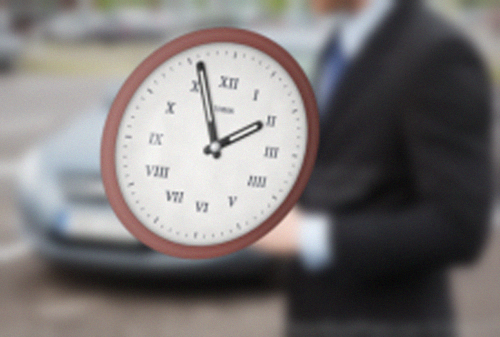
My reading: 1:56
